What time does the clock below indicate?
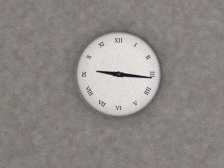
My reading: 9:16
